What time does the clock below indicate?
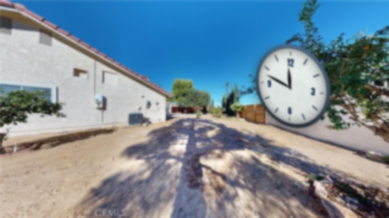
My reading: 11:48
